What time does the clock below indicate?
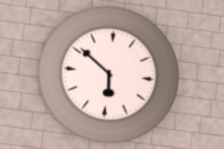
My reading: 5:51
